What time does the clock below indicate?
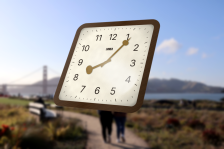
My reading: 8:06
